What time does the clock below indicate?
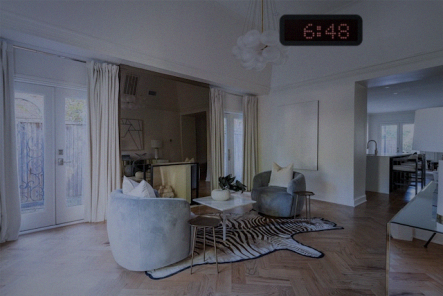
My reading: 6:48
